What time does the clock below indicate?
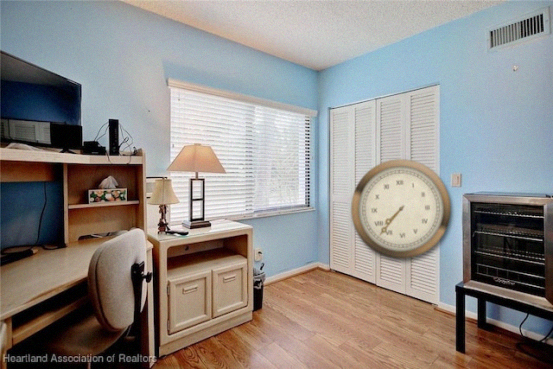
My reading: 7:37
